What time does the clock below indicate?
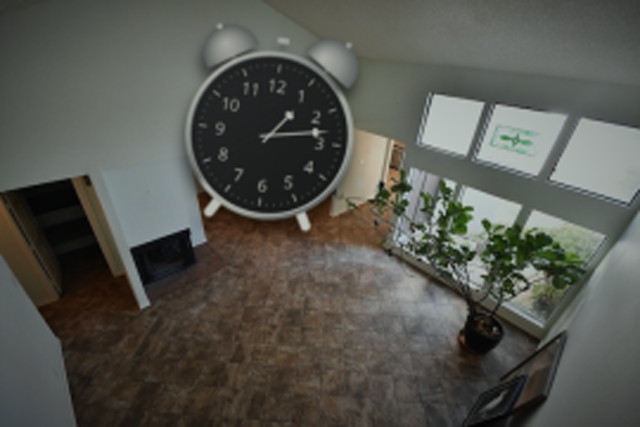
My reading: 1:13
